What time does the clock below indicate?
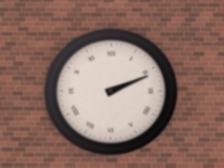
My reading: 2:11
